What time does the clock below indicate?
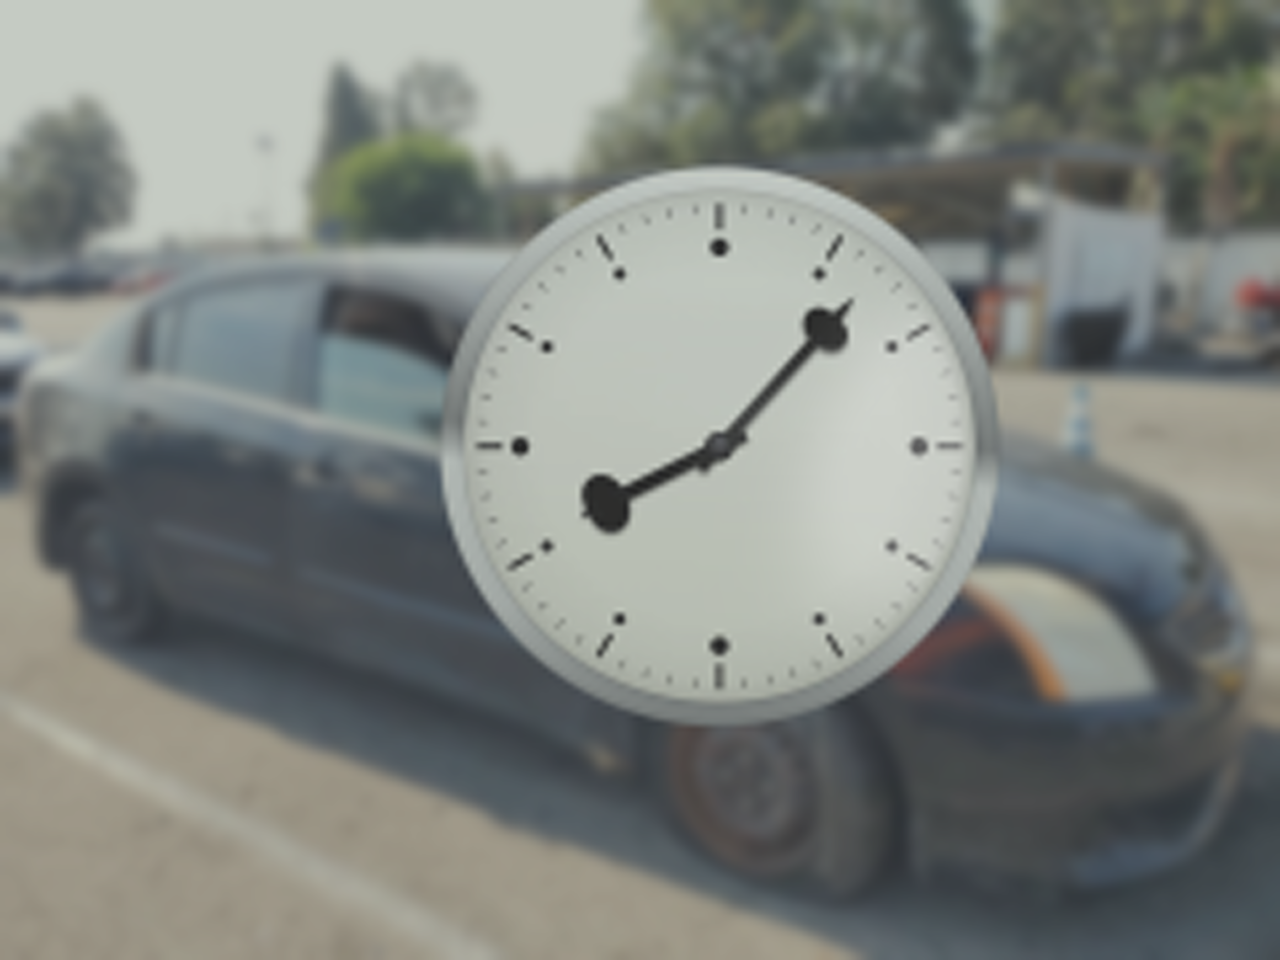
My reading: 8:07
